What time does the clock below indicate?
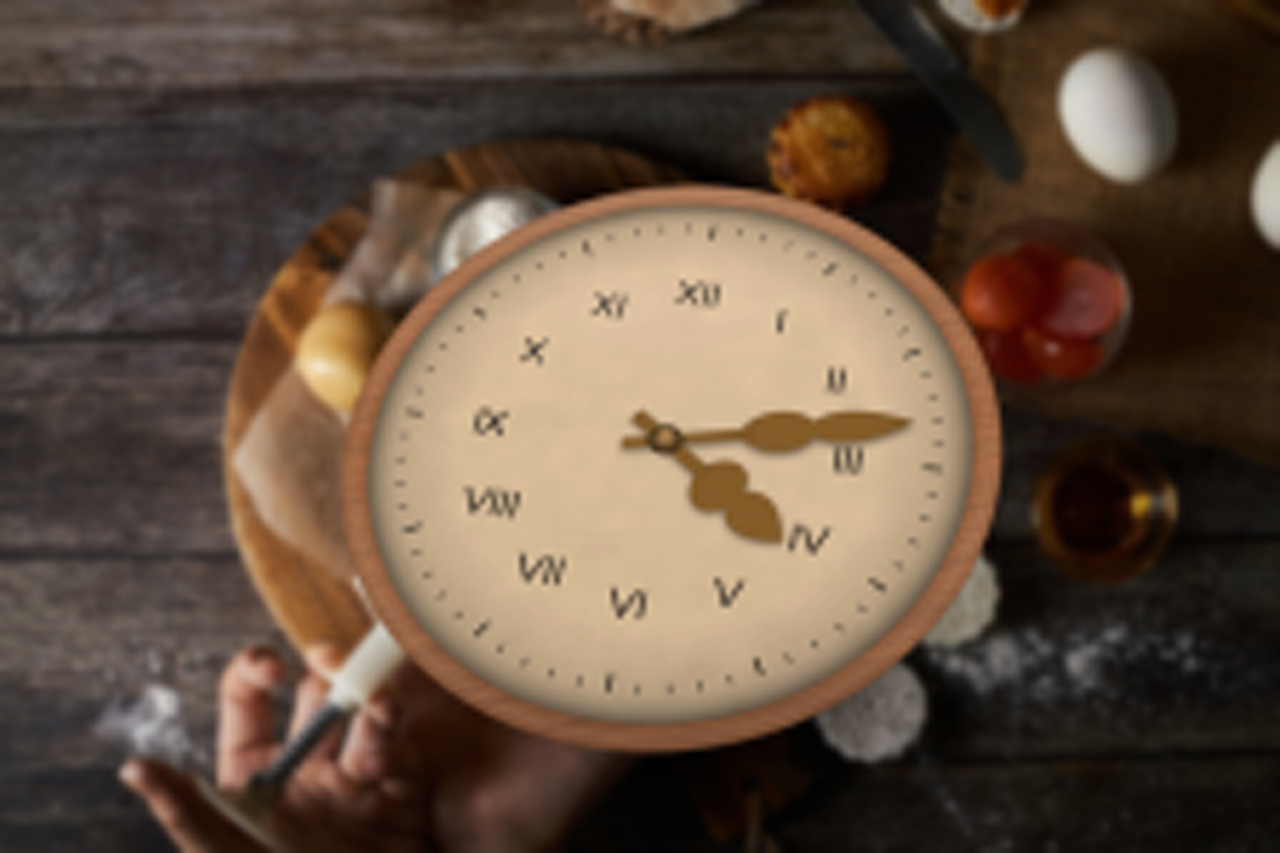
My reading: 4:13
